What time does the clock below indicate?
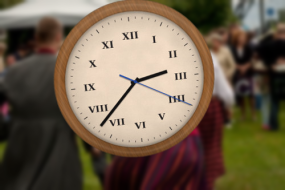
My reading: 2:37:20
